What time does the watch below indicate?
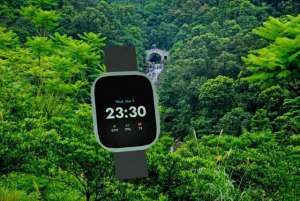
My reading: 23:30
